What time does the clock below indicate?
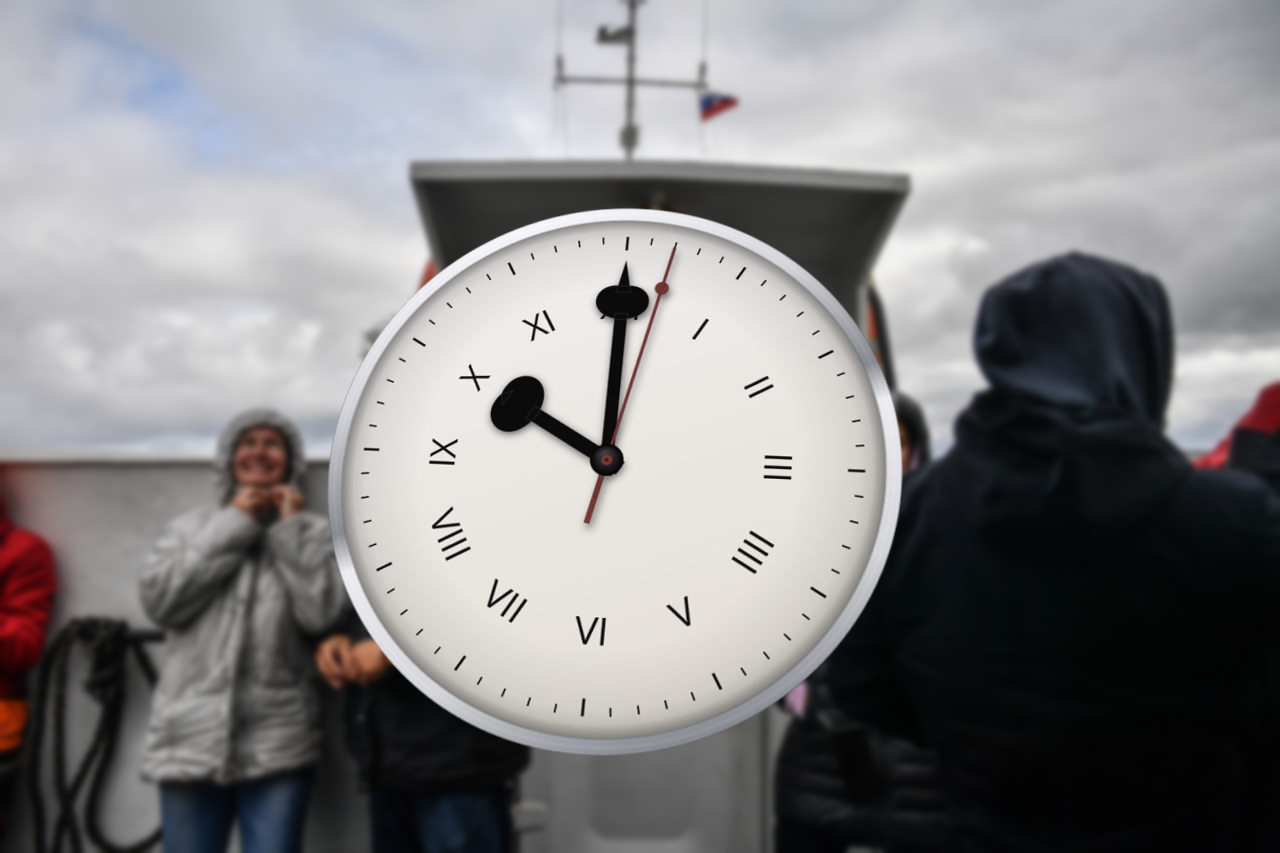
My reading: 10:00:02
